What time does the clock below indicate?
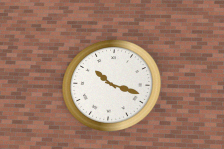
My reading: 10:18
